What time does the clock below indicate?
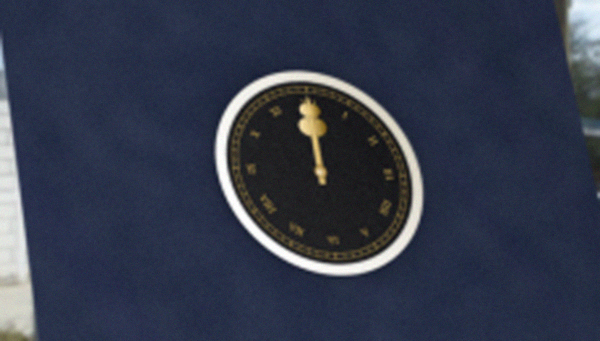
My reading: 12:00
